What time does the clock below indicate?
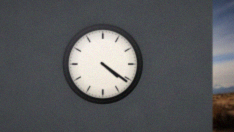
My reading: 4:21
